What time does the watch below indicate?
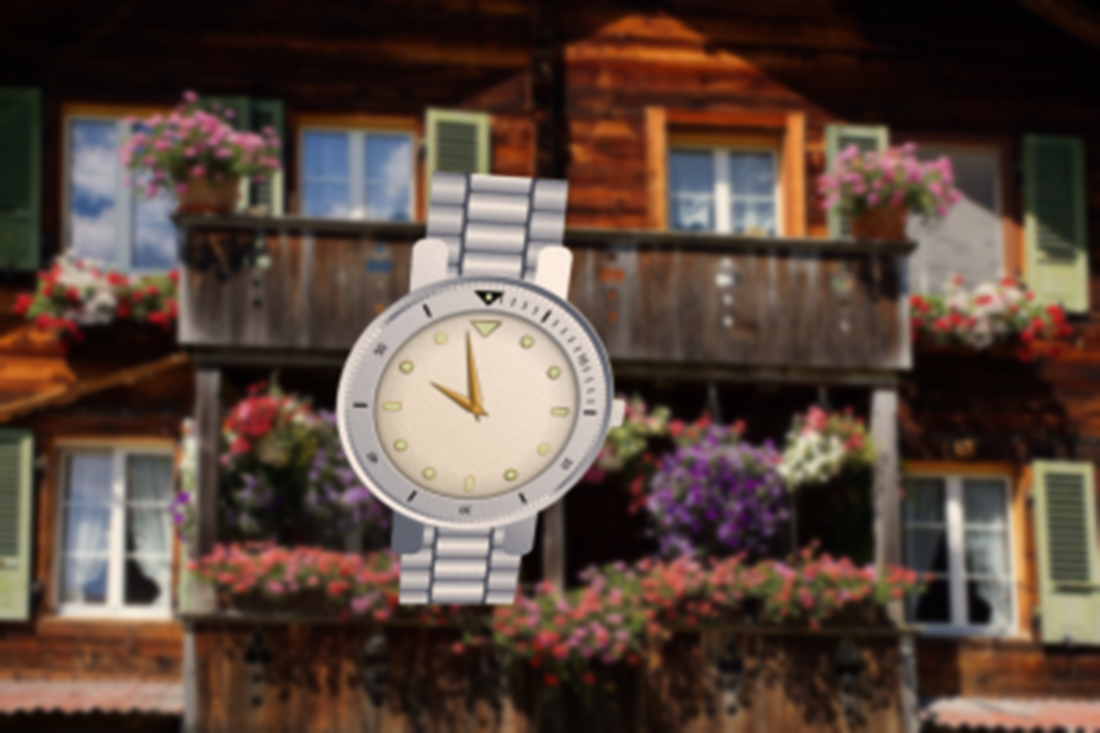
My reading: 9:58
